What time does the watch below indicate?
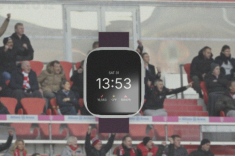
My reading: 13:53
